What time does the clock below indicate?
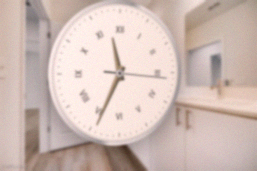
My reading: 11:34:16
